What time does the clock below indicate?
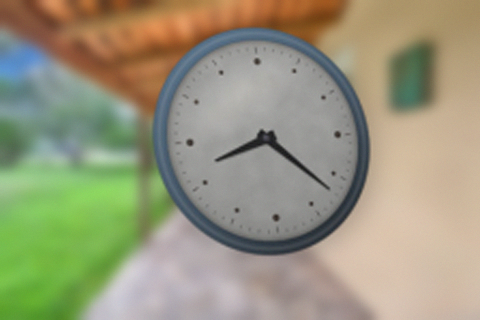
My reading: 8:22
